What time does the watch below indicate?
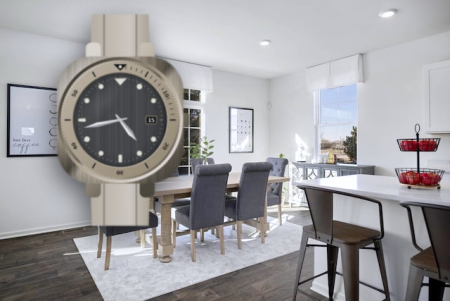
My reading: 4:43
